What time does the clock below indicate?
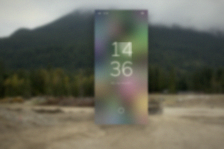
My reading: 14:36
